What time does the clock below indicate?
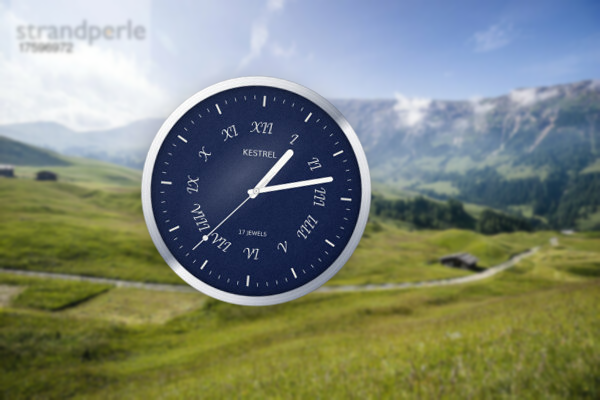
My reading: 1:12:37
